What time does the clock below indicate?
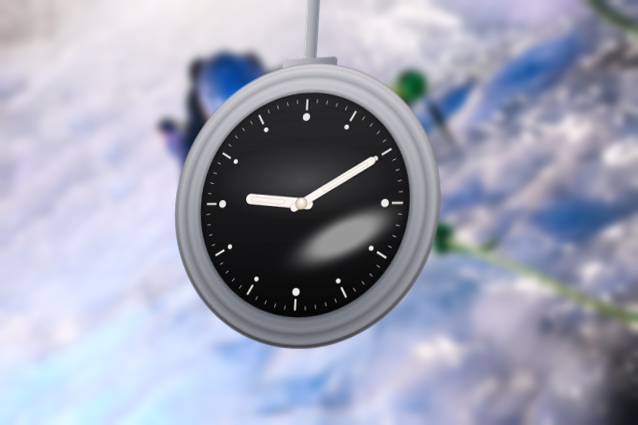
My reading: 9:10
